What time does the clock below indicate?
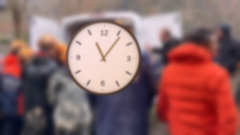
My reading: 11:06
